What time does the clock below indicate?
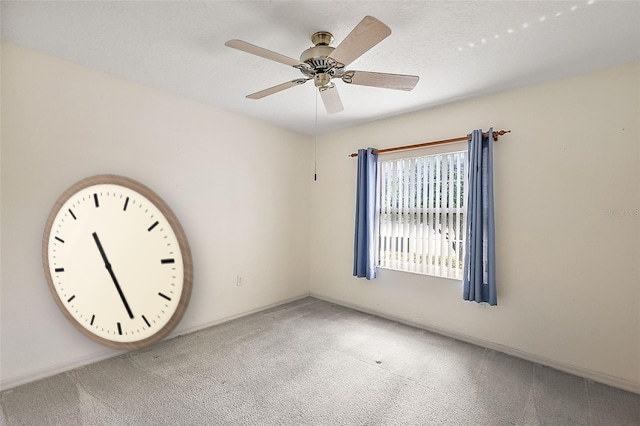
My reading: 11:27
